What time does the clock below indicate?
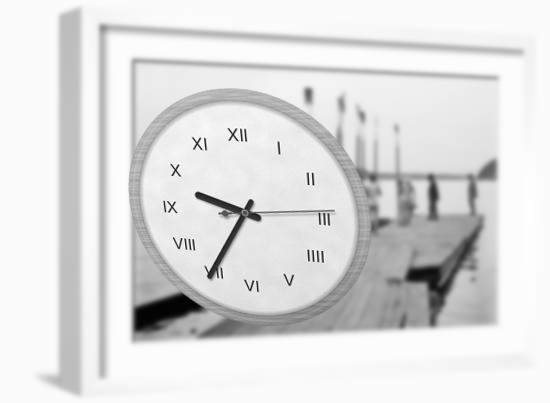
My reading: 9:35:14
